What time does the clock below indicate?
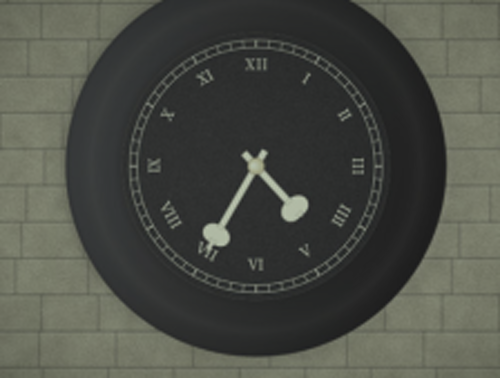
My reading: 4:35
